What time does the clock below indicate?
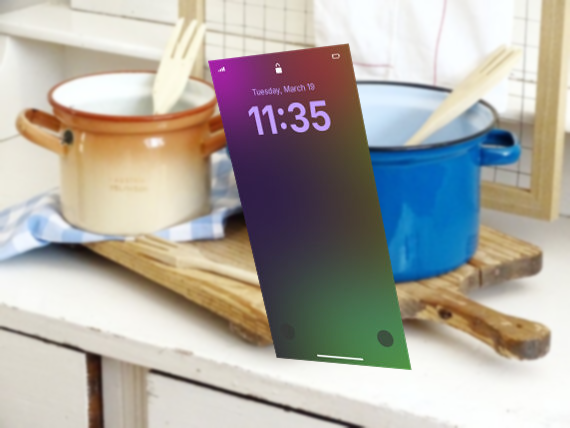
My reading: 11:35
